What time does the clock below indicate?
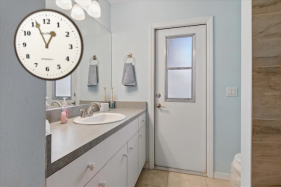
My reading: 12:56
